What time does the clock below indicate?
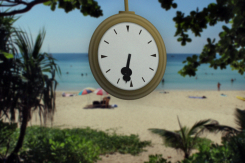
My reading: 6:32
